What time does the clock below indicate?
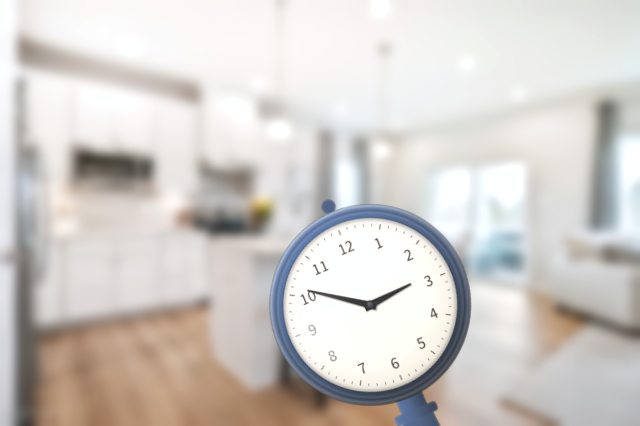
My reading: 2:51
